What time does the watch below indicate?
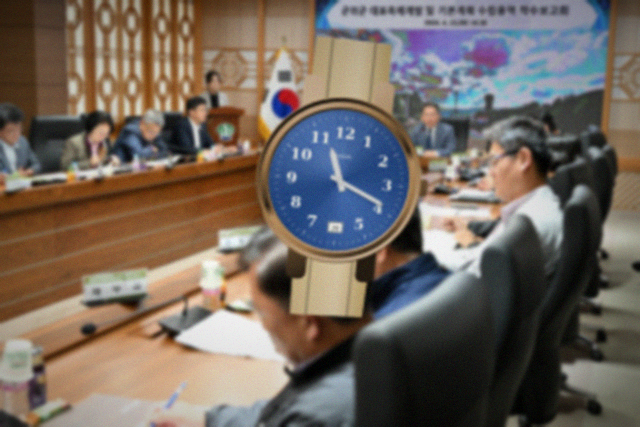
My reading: 11:19
